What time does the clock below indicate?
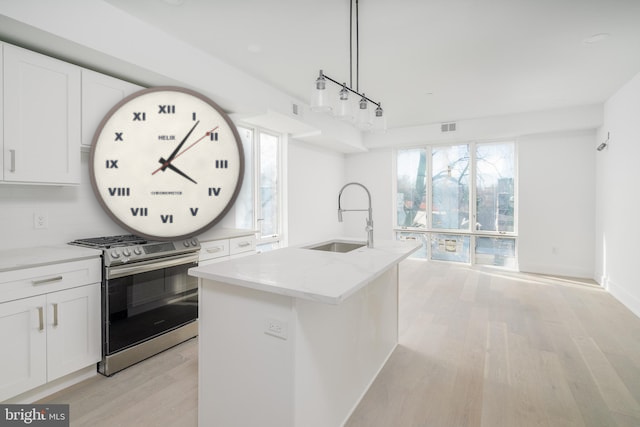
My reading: 4:06:09
